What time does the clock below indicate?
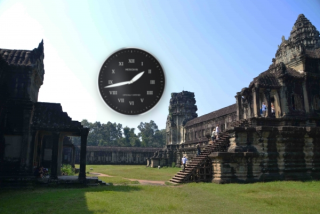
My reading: 1:43
